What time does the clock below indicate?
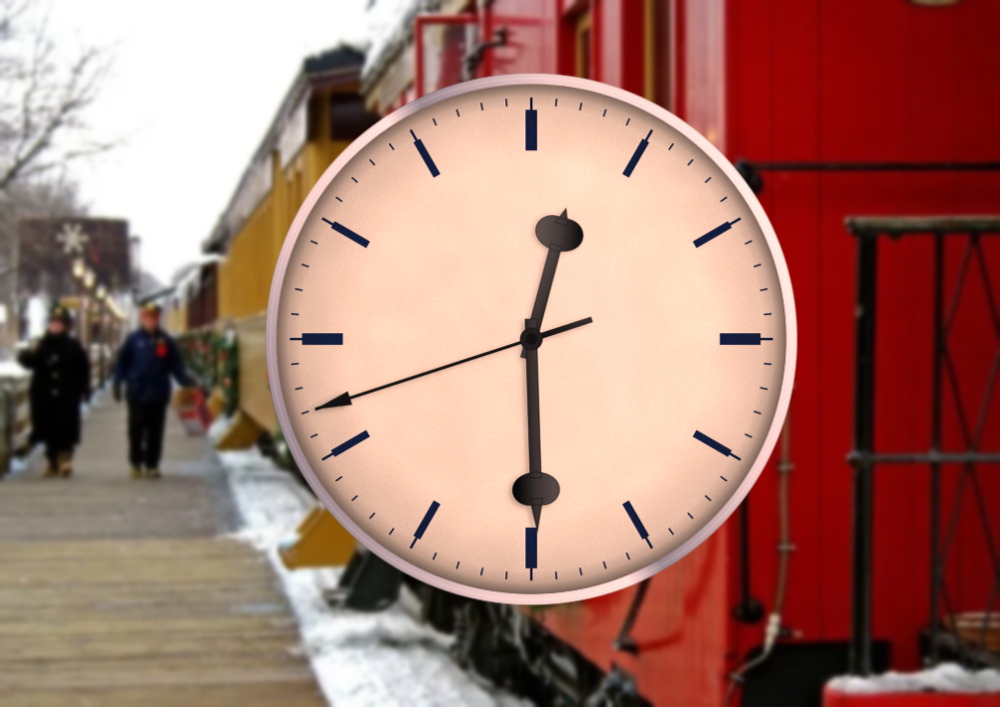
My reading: 12:29:42
